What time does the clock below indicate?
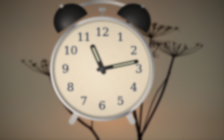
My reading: 11:13
